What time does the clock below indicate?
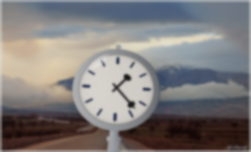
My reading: 1:23
